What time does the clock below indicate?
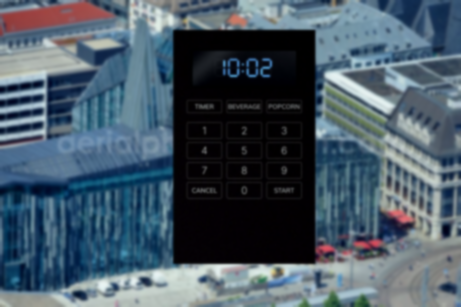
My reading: 10:02
